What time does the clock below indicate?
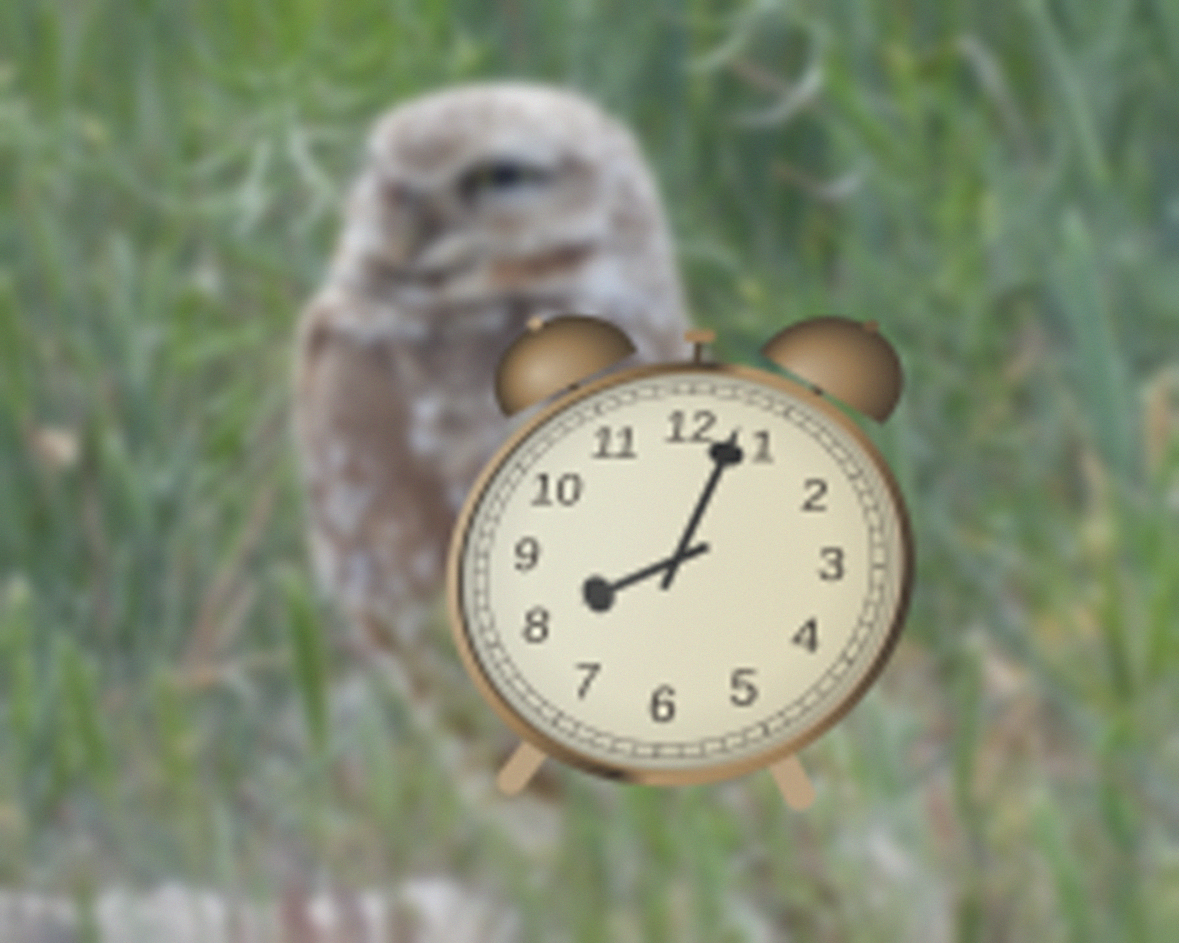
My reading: 8:03
